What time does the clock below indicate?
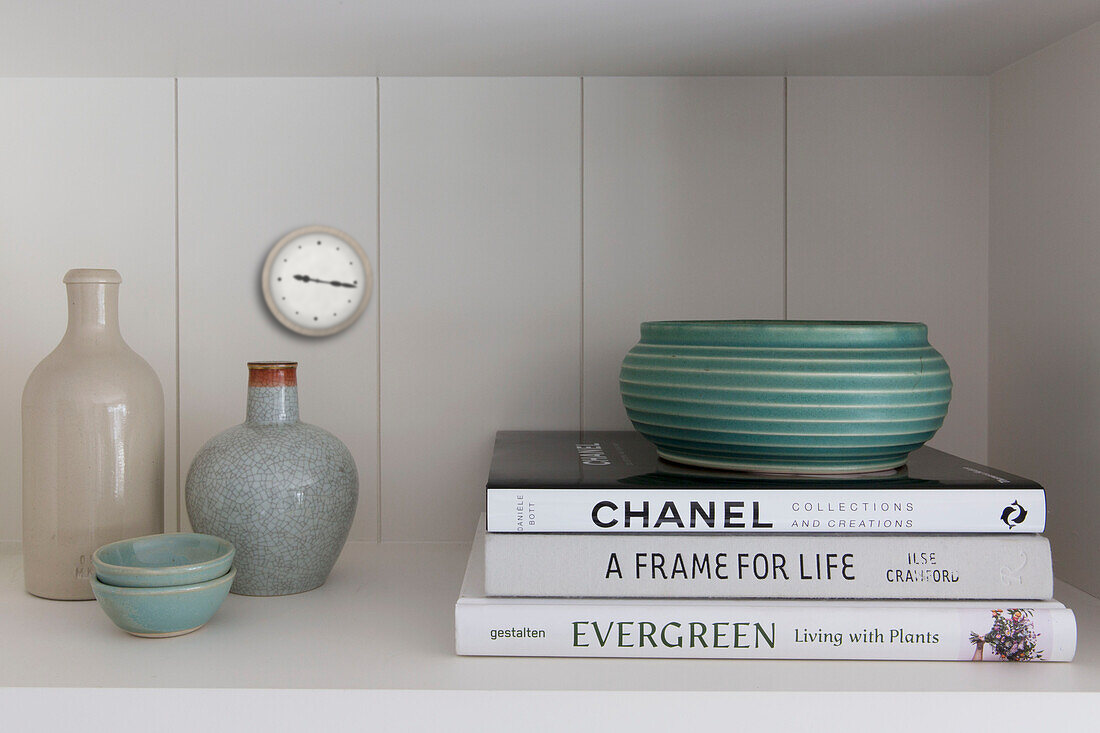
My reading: 9:16
